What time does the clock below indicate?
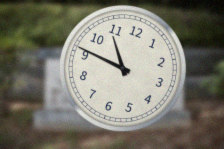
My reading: 10:46
